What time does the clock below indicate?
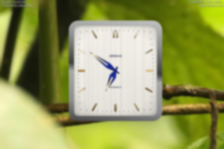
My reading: 6:51
